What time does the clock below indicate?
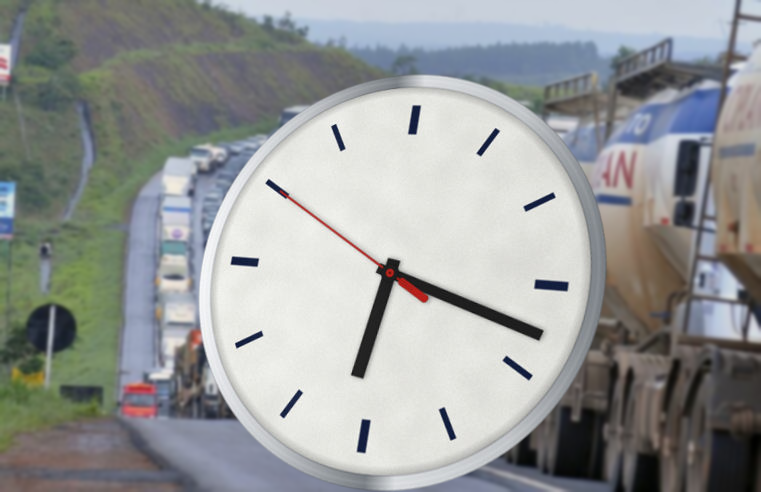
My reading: 6:17:50
